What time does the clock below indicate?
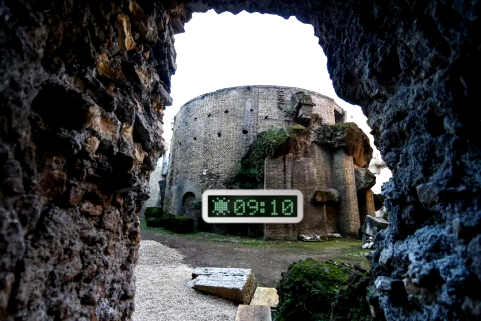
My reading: 9:10
